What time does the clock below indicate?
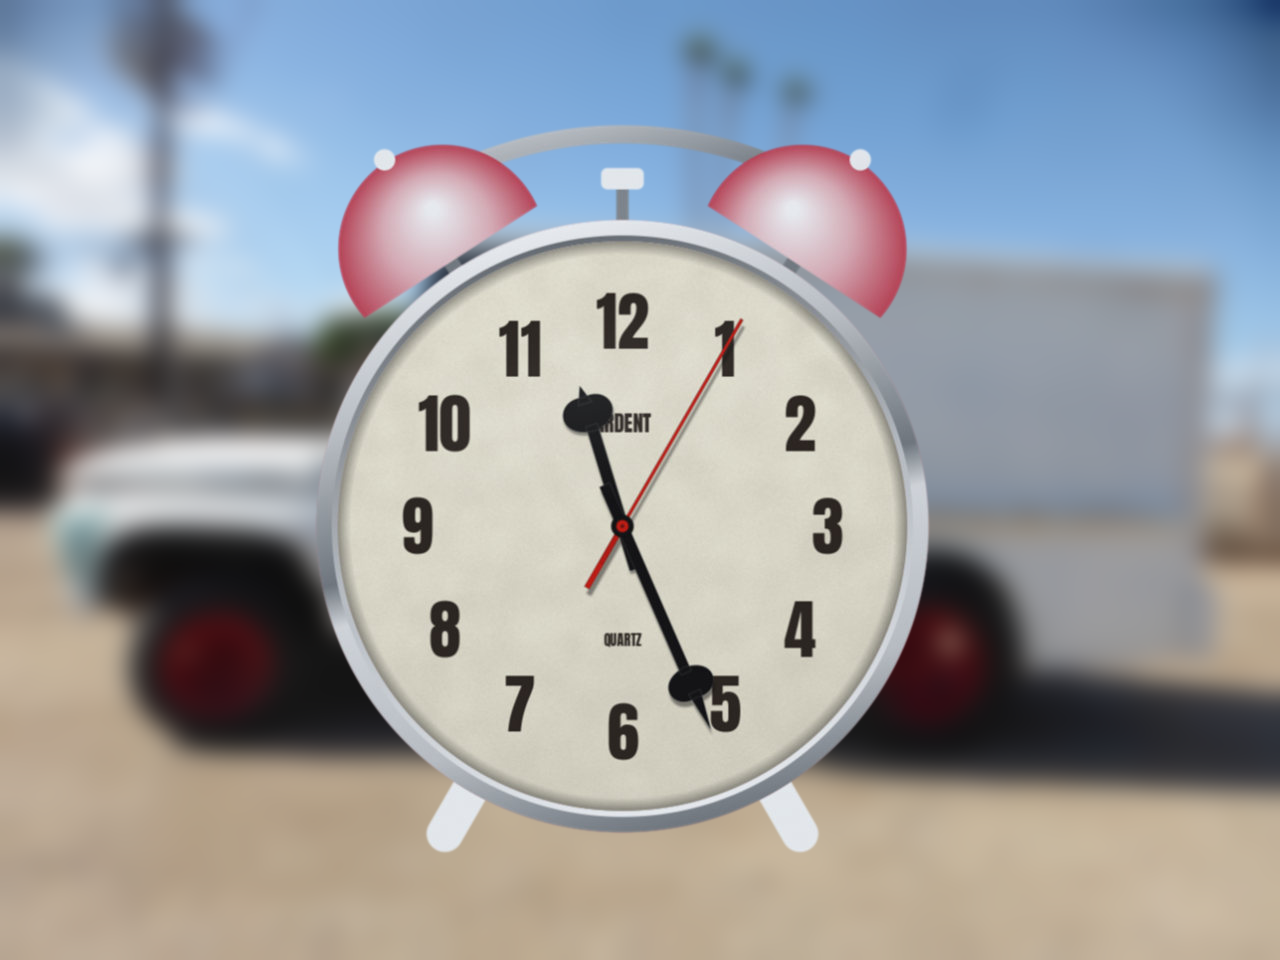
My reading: 11:26:05
